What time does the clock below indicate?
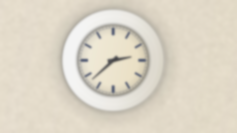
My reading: 2:38
